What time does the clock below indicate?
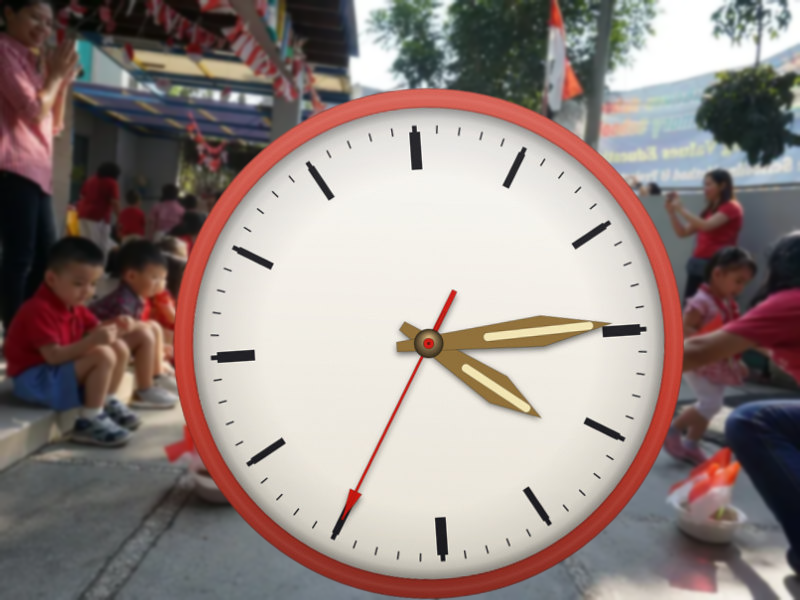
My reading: 4:14:35
